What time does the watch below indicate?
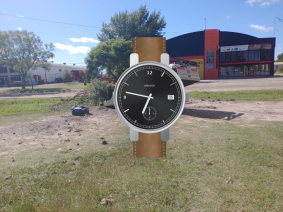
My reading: 6:47
